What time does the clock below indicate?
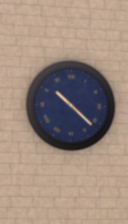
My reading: 10:22
